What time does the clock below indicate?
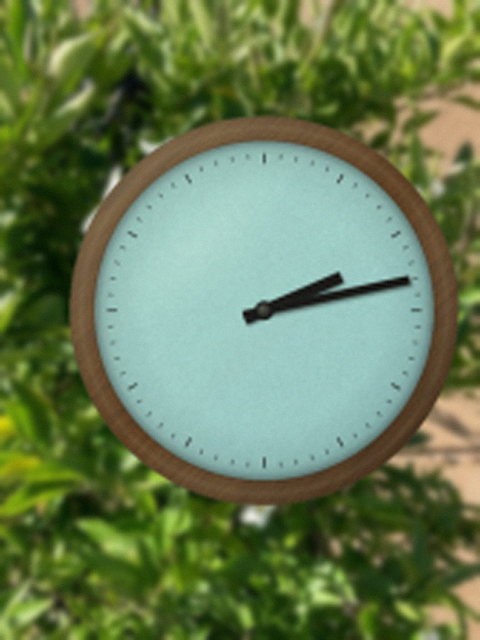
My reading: 2:13
